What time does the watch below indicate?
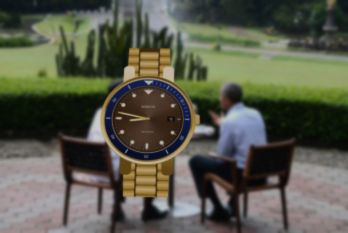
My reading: 8:47
